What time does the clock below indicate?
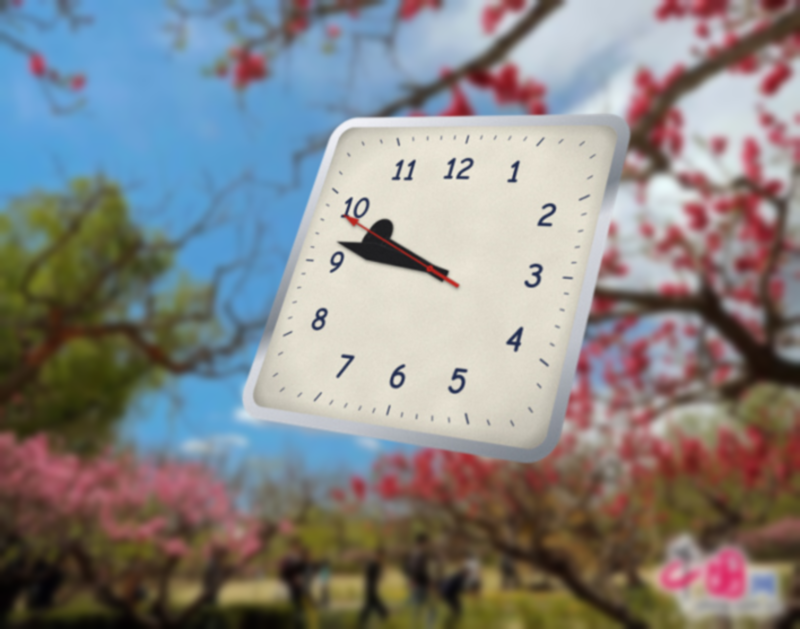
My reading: 9:46:49
